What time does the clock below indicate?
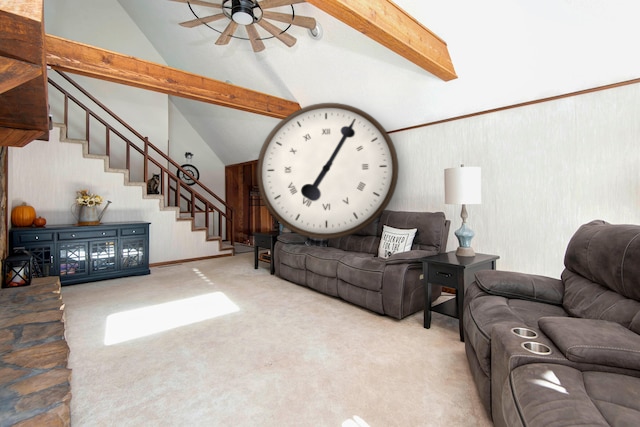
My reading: 7:05
